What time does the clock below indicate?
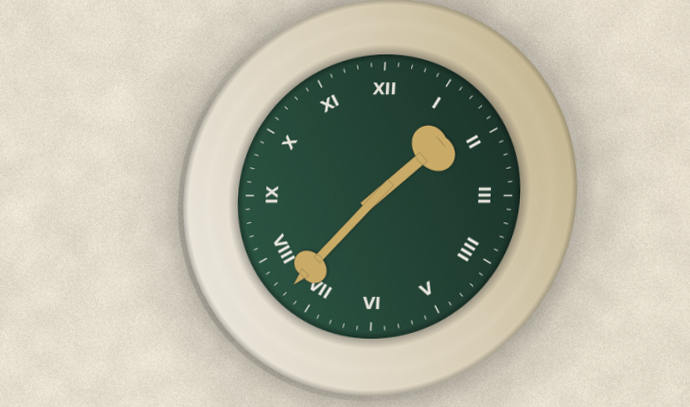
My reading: 1:37
